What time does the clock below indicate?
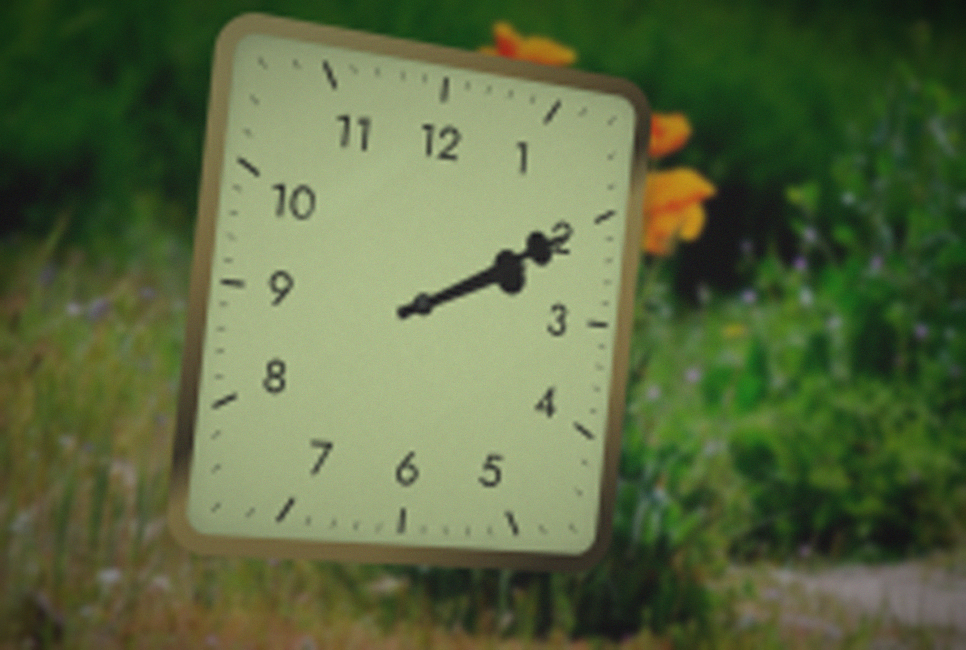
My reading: 2:10
